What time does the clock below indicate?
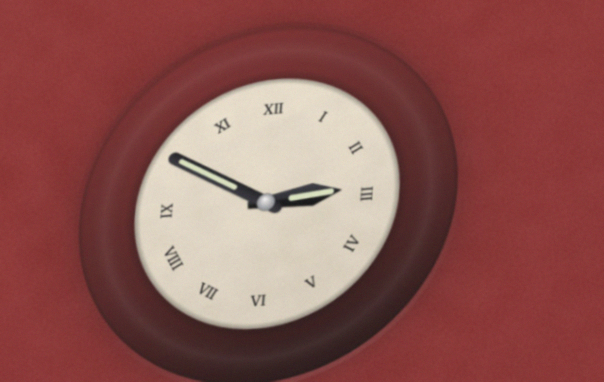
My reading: 2:50
